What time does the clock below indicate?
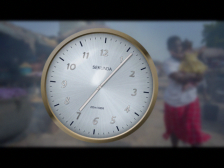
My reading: 7:06
